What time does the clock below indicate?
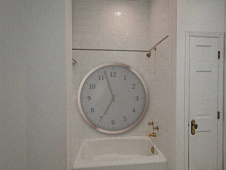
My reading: 6:57
